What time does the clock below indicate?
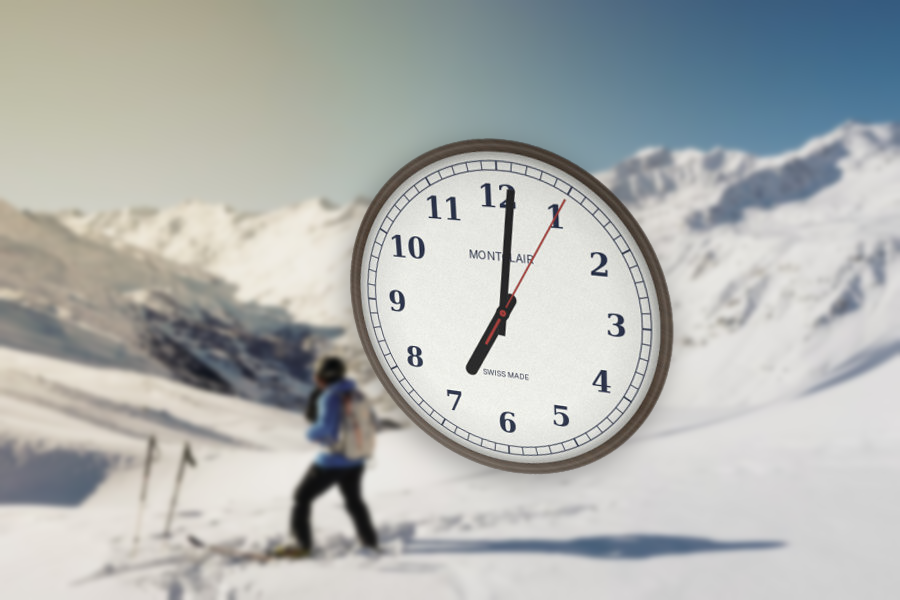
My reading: 7:01:05
